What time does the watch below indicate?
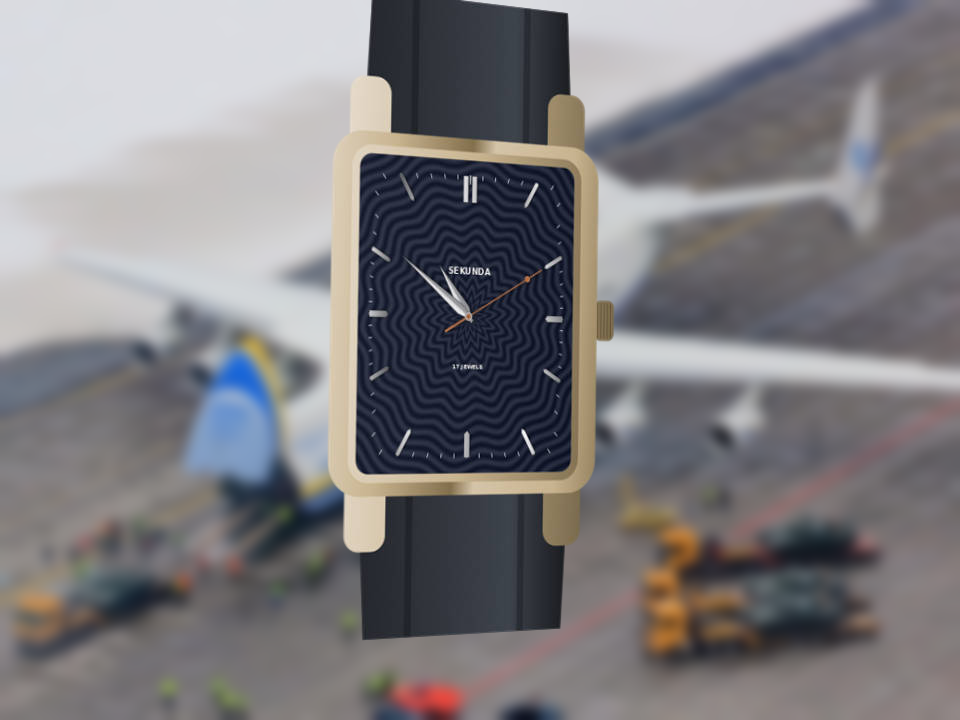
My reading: 10:51:10
